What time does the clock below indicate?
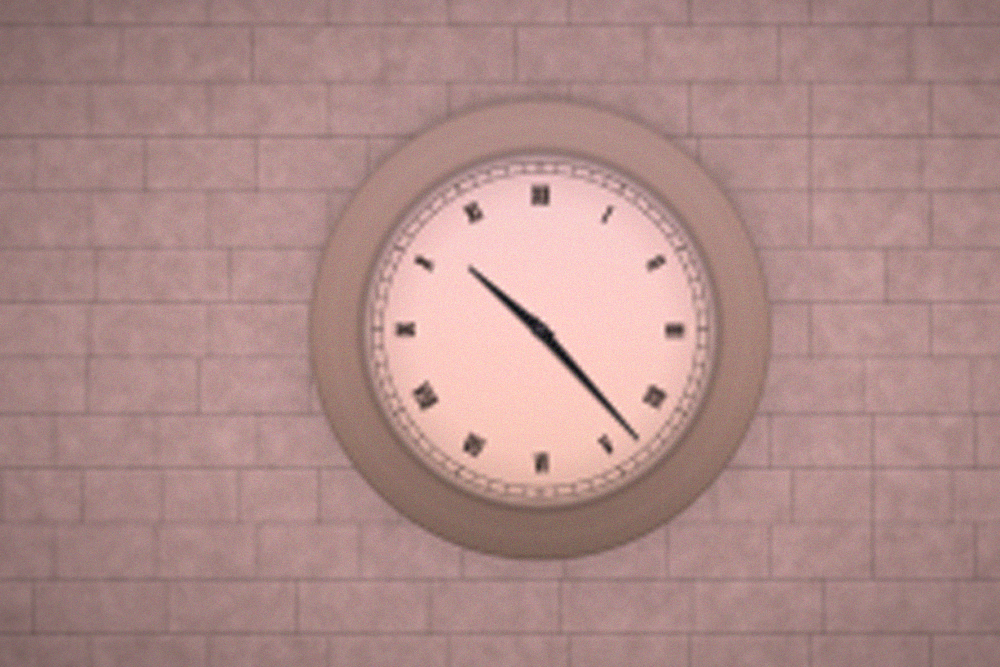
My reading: 10:23
